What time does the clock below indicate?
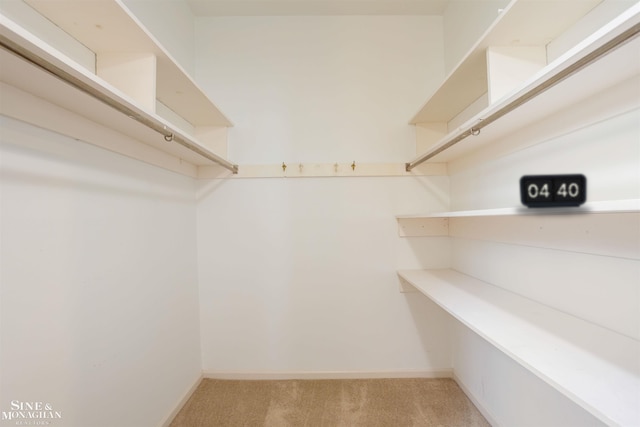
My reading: 4:40
